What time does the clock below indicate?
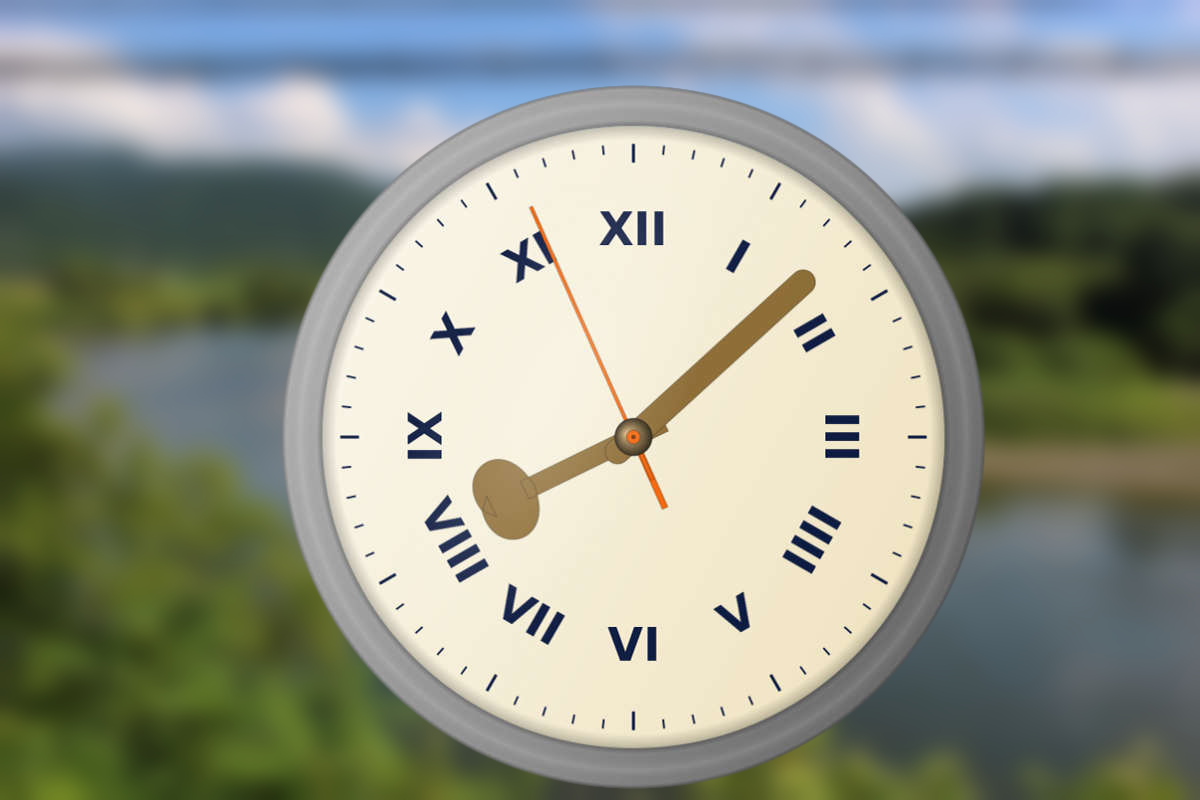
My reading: 8:07:56
